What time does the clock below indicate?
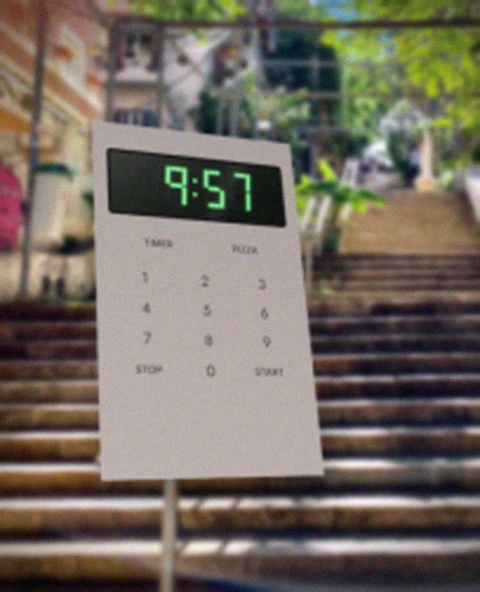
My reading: 9:57
